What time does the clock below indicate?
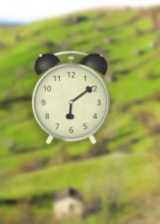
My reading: 6:09
